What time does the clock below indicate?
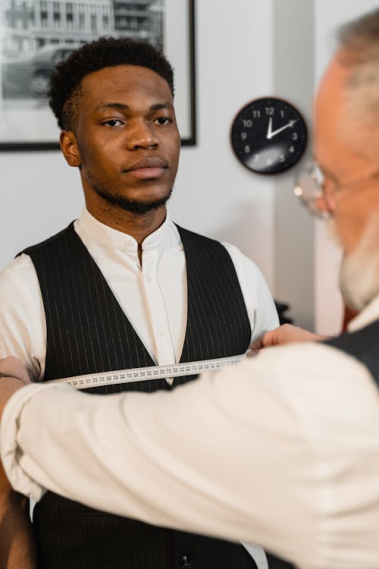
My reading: 12:10
